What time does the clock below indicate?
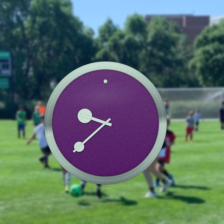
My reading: 9:38
